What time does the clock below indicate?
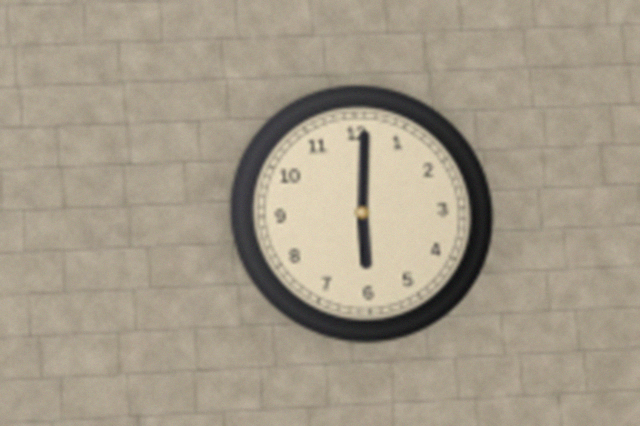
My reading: 6:01
